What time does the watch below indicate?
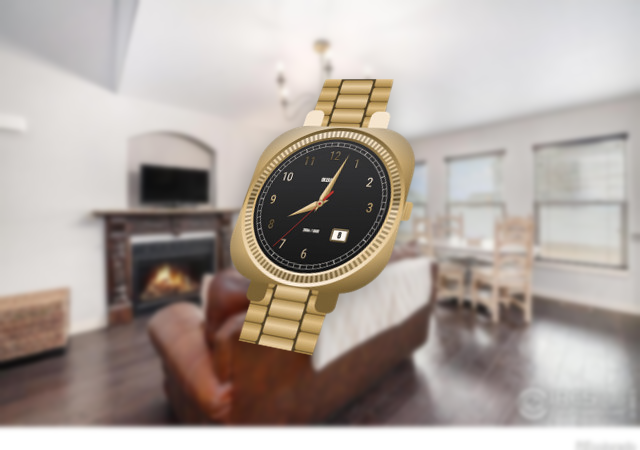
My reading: 8:02:36
